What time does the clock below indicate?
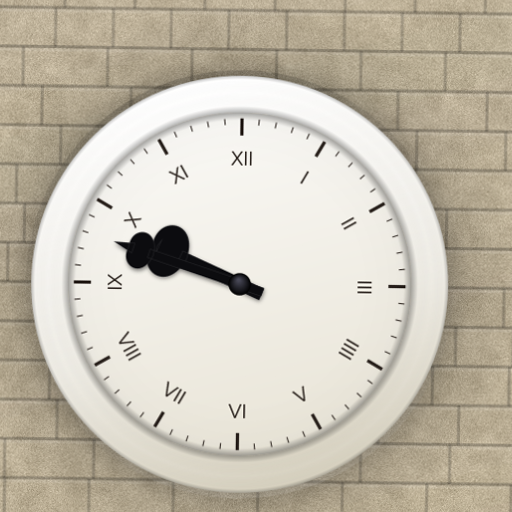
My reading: 9:48
